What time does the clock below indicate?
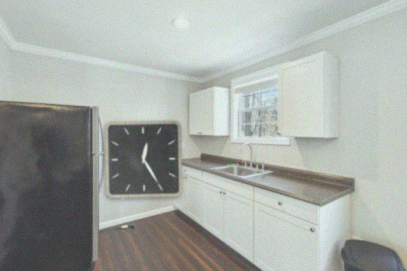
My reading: 12:25
